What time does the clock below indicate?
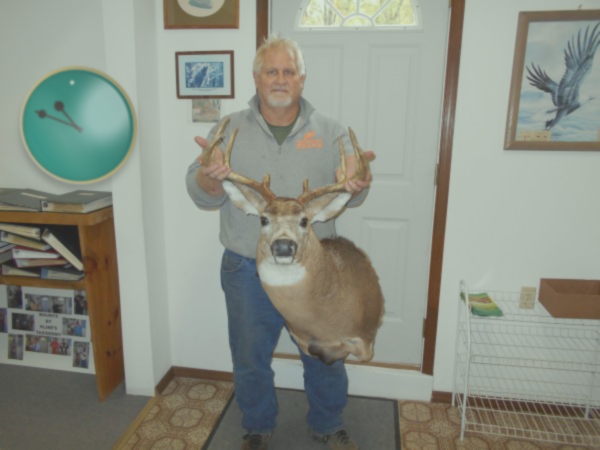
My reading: 10:49
